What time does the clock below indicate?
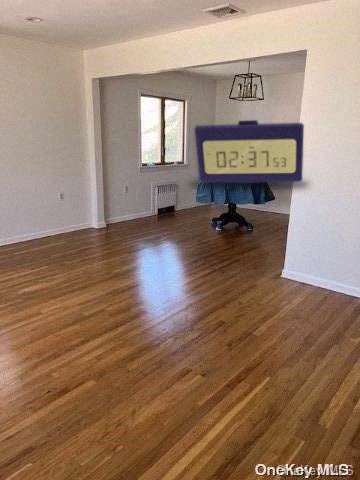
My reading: 2:37
